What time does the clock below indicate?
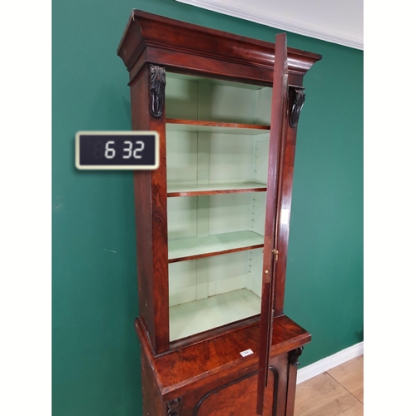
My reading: 6:32
